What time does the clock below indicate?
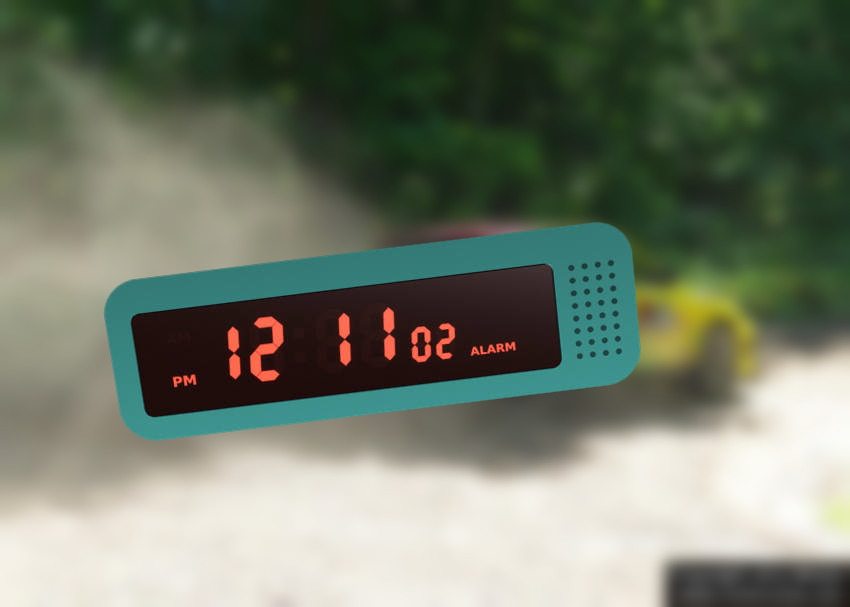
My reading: 12:11:02
